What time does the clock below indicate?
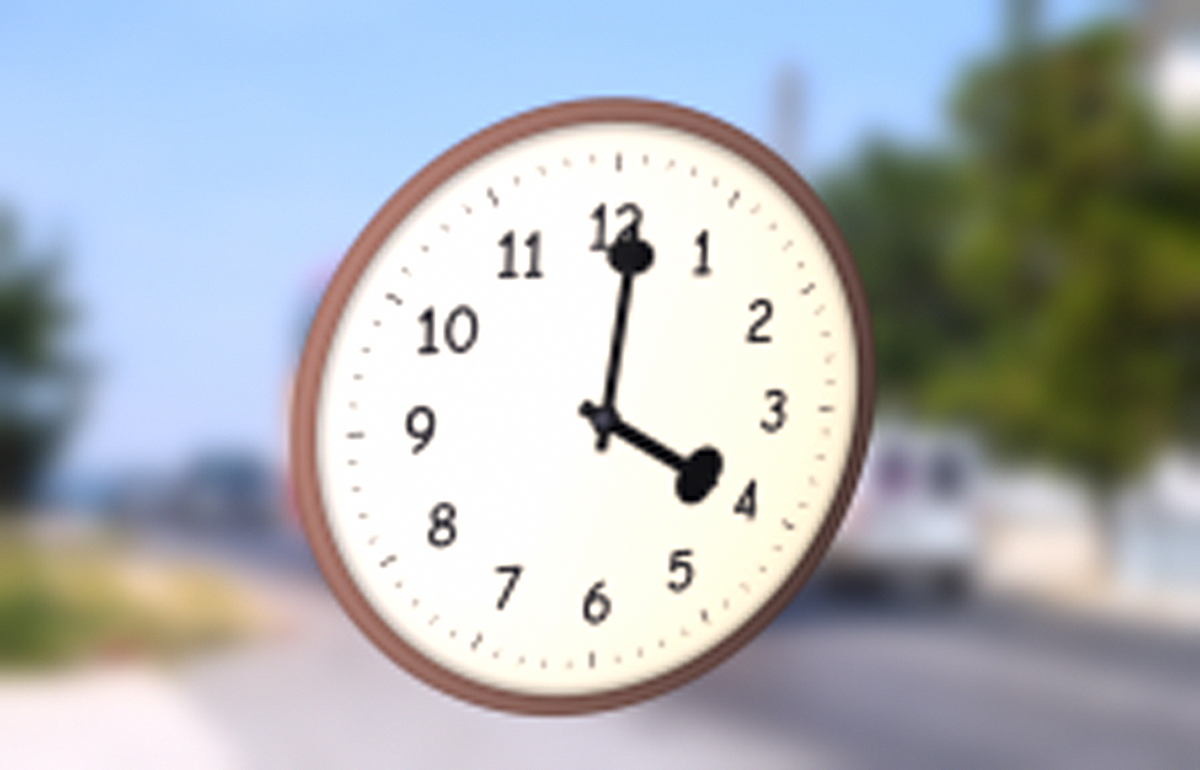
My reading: 4:01
